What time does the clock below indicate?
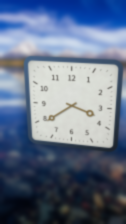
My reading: 3:39
